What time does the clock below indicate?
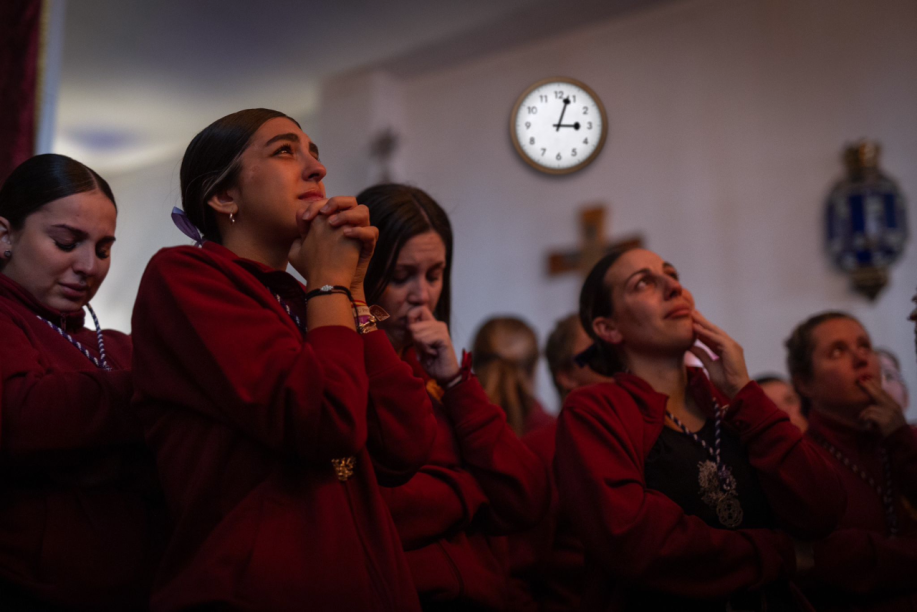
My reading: 3:03
